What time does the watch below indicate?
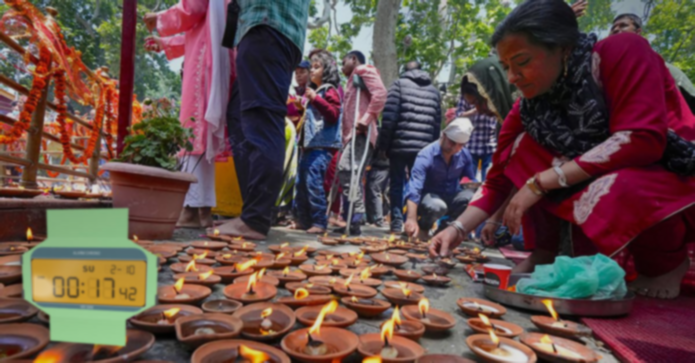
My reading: 0:17:42
